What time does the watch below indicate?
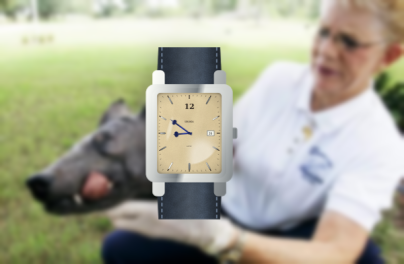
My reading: 8:51
